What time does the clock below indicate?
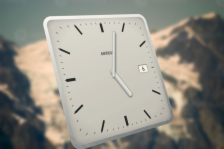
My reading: 5:03
